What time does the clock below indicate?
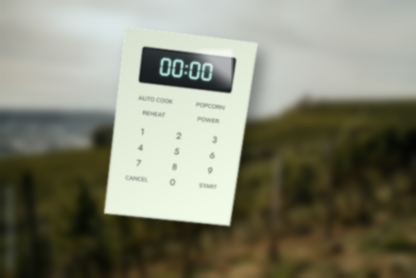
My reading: 0:00
